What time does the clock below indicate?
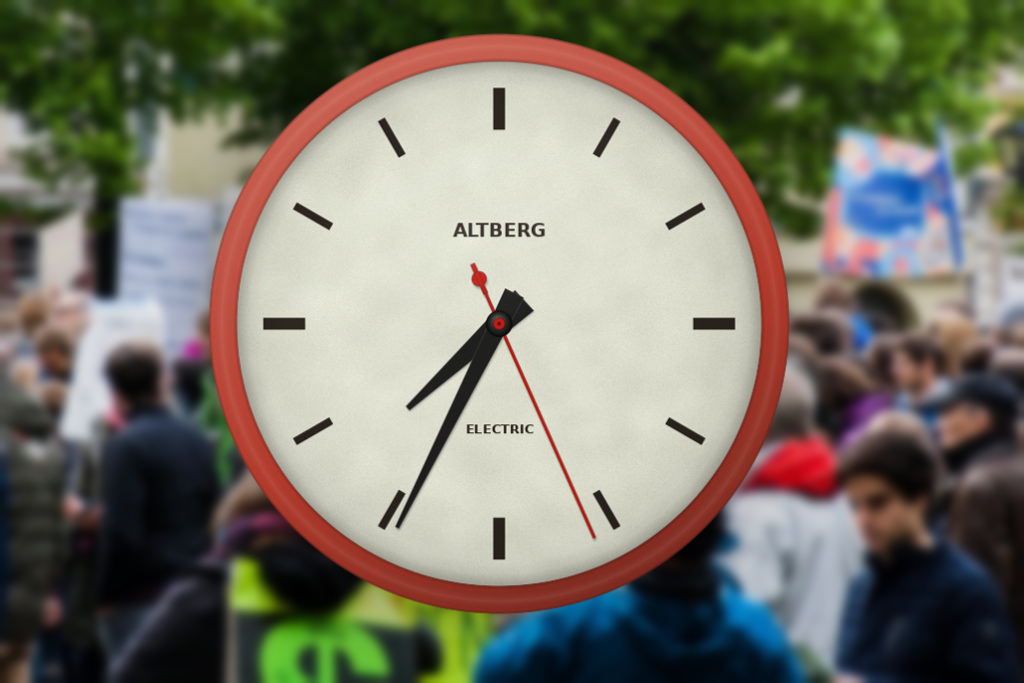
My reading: 7:34:26
